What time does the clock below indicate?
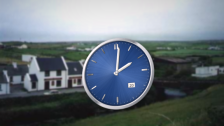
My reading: 2:01
